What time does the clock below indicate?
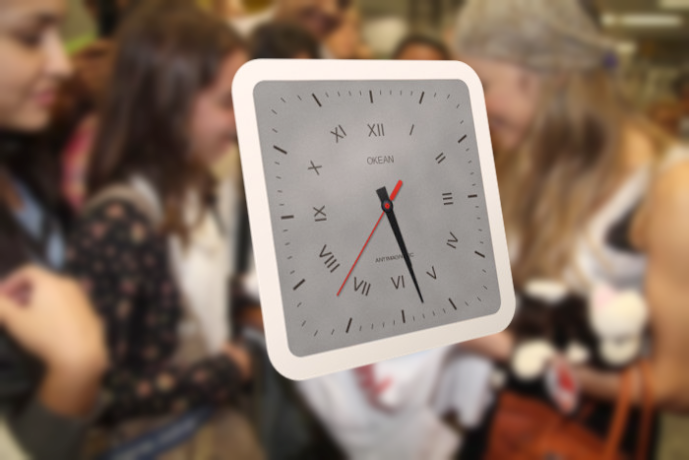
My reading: 5:27:37
